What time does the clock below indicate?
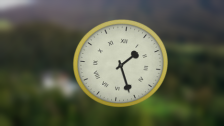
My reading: 1:26
